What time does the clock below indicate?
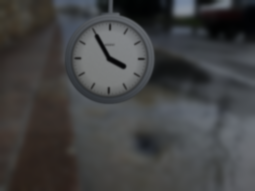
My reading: 3:55
